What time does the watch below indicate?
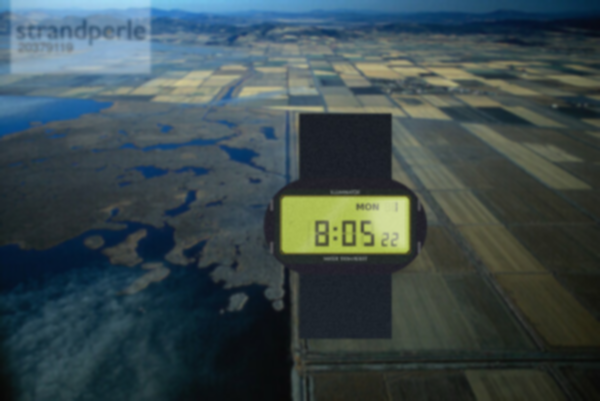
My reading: 8:05:22
